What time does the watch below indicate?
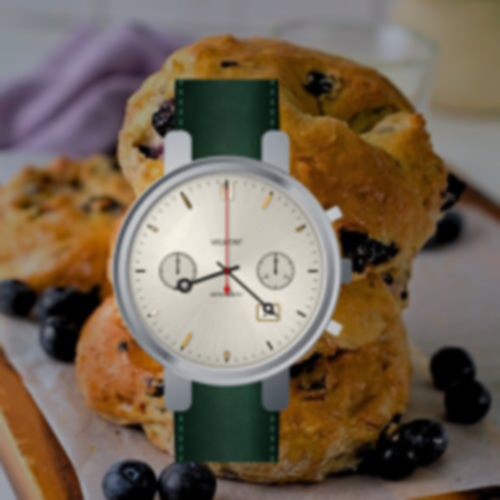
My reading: 8:22
